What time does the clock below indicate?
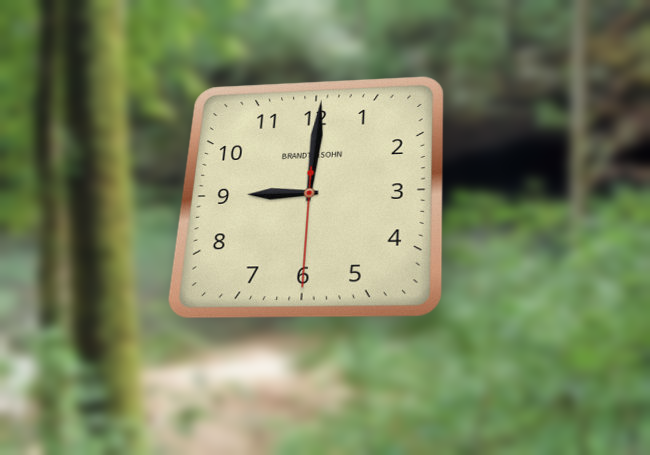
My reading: 9:00:30
